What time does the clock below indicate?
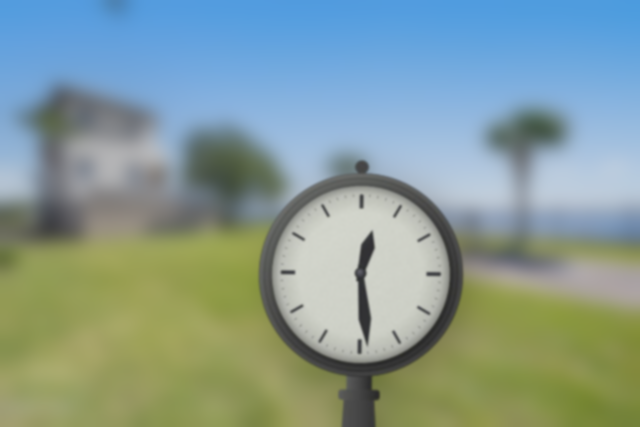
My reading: 12:29
